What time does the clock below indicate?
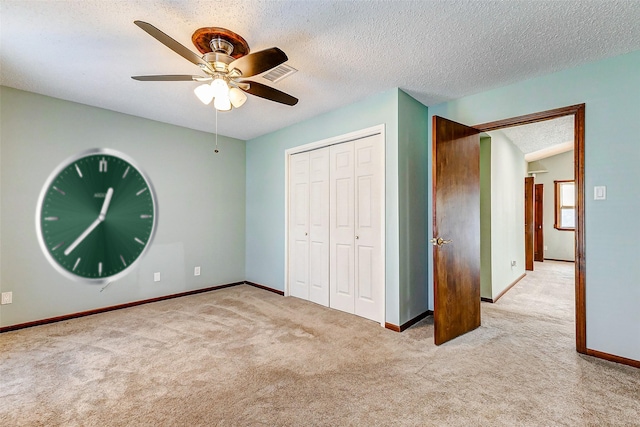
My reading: 12:38
